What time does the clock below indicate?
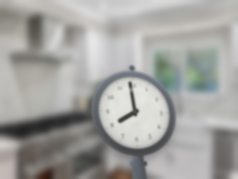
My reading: 7:59
